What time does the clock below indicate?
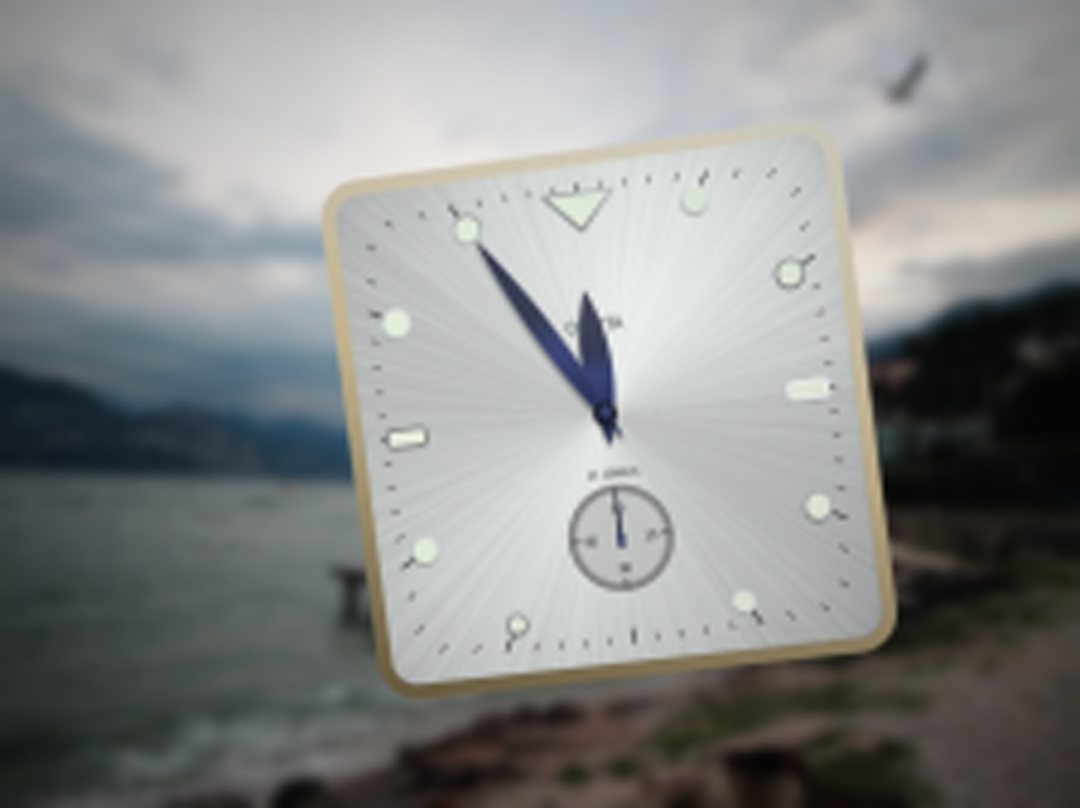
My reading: 11:55
